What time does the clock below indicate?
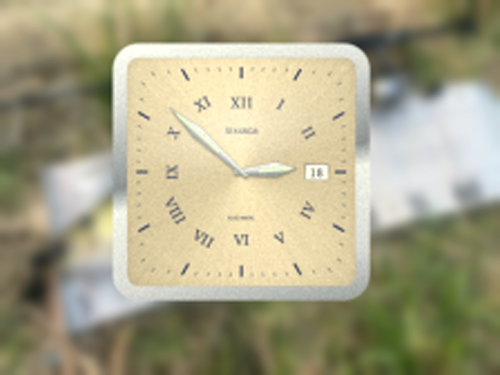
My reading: 2:52
